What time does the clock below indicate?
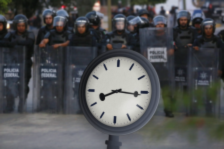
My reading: 8:16
